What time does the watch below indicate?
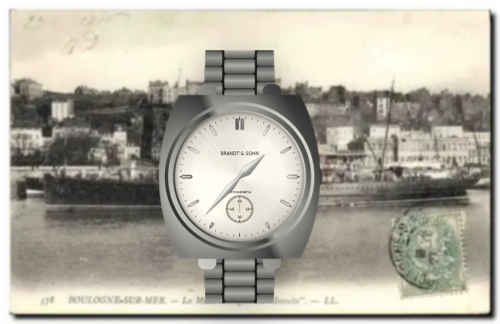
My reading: 1:37
